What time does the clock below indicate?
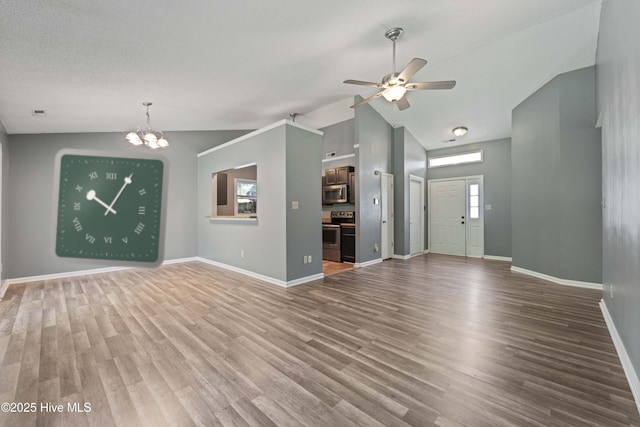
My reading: 10:05
